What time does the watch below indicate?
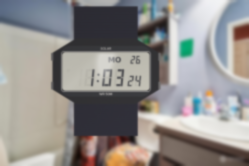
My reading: 1:03:24
